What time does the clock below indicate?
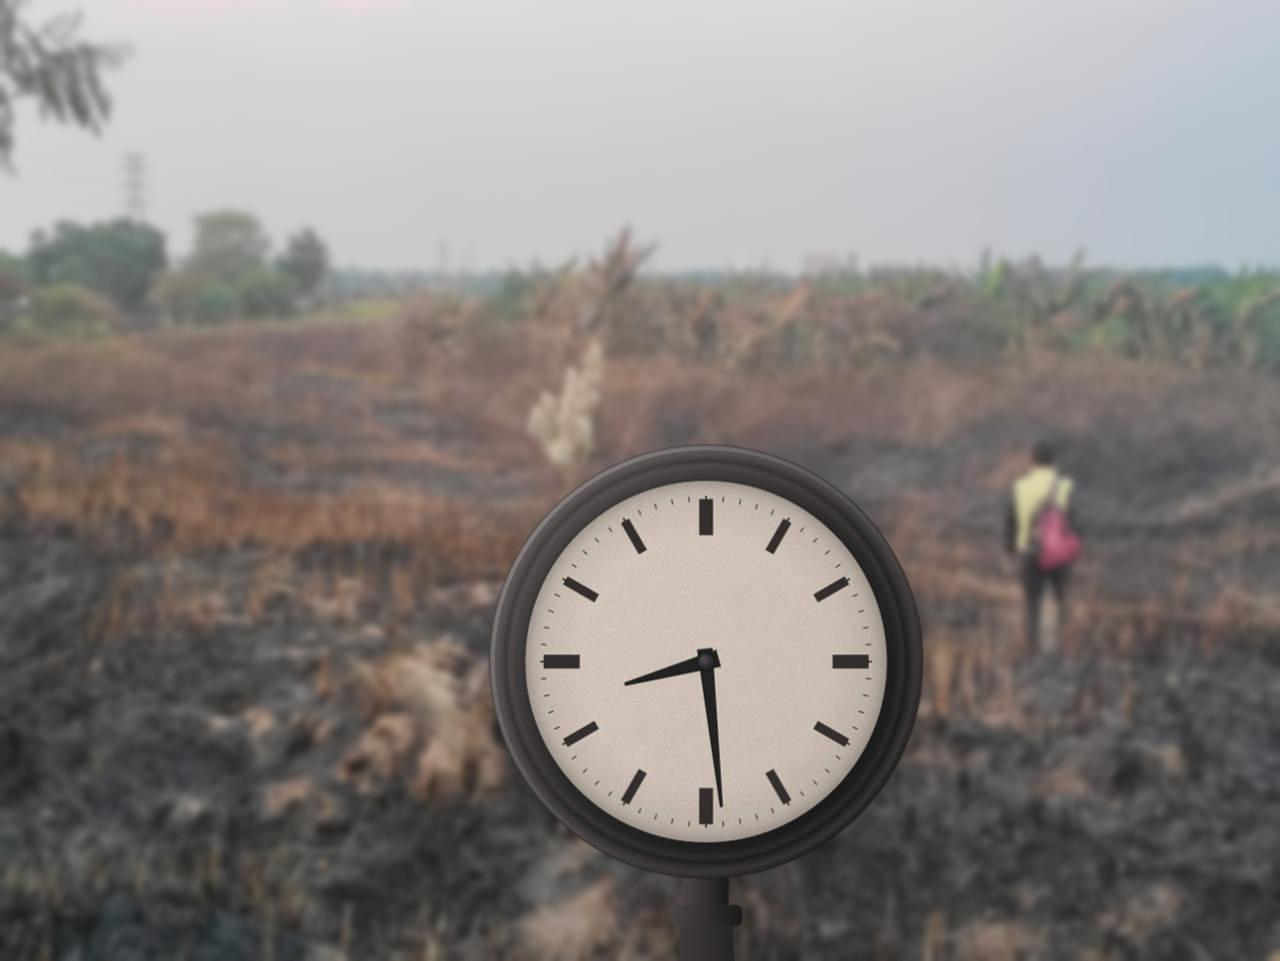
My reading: 8:29
